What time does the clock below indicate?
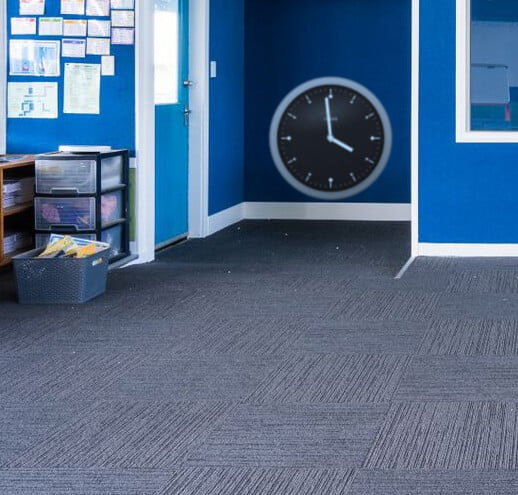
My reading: 3:59
